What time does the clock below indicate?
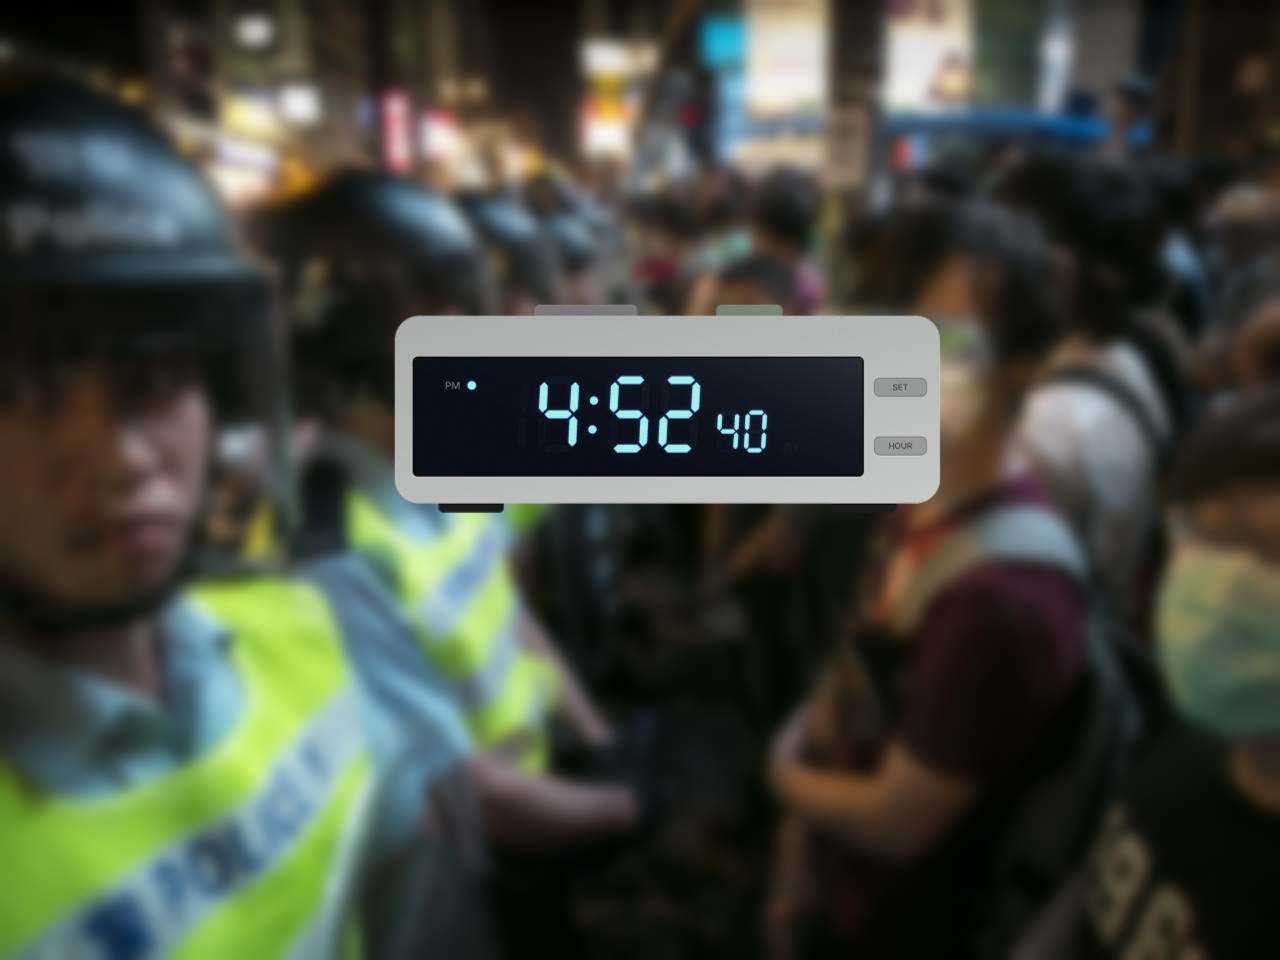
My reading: 4:52:40
